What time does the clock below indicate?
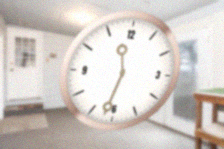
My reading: 11:32
